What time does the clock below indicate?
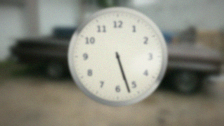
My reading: 5:27
